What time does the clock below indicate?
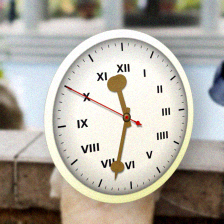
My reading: 11:32:50
